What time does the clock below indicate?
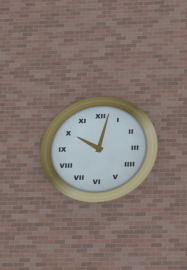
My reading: 10:02
